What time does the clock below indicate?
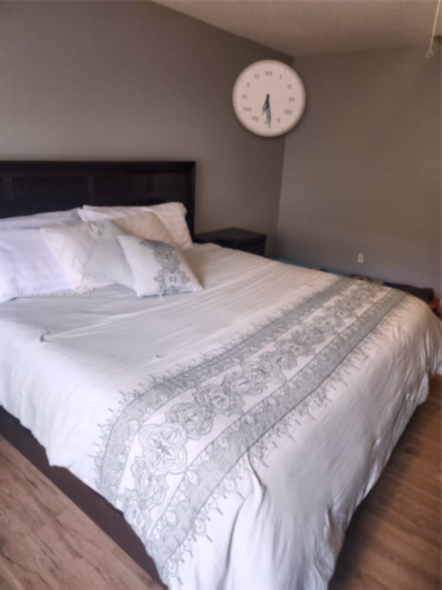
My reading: 6:29
